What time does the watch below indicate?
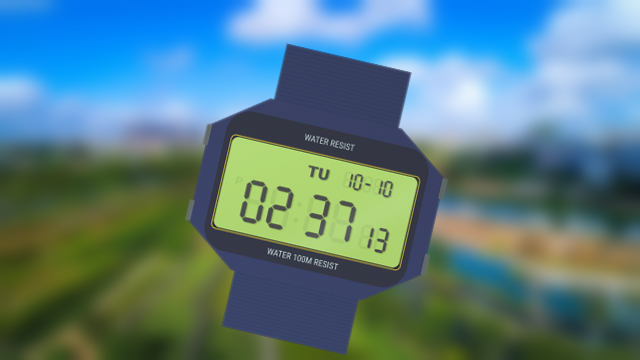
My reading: 2:37:13
